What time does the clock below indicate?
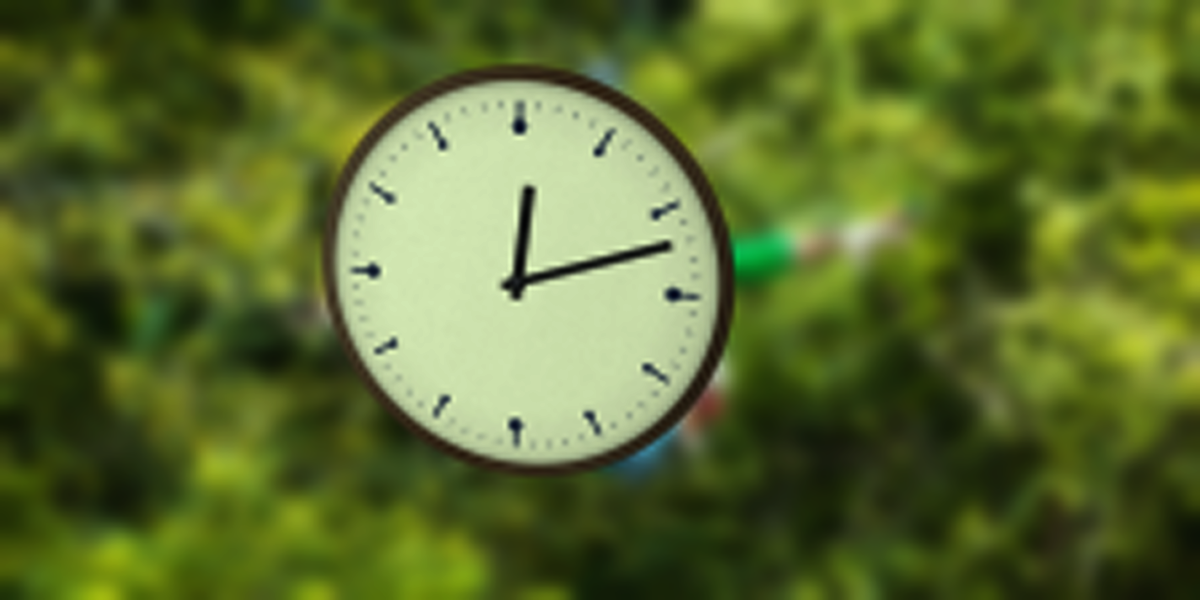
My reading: 12:12
